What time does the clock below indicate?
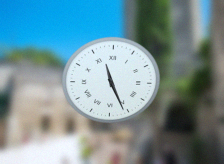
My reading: 11:26
